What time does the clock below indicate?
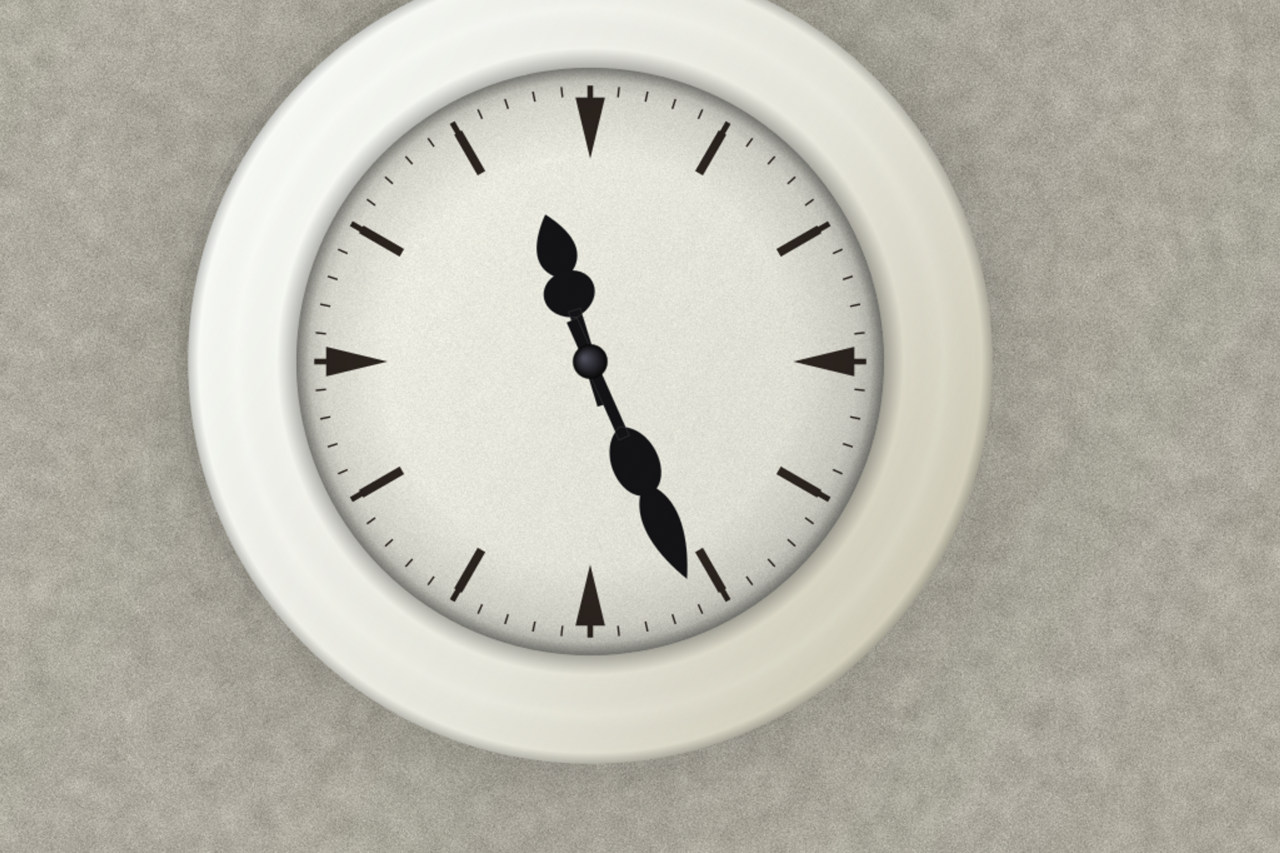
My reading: 11:26
